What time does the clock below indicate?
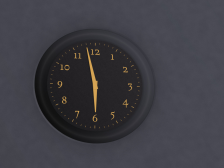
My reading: 5:58
